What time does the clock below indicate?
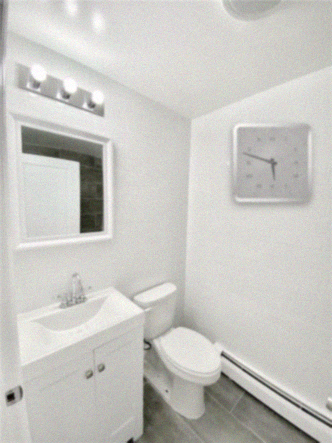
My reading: 5:48
